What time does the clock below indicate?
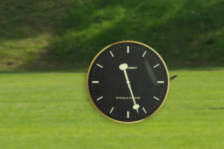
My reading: 11:27
